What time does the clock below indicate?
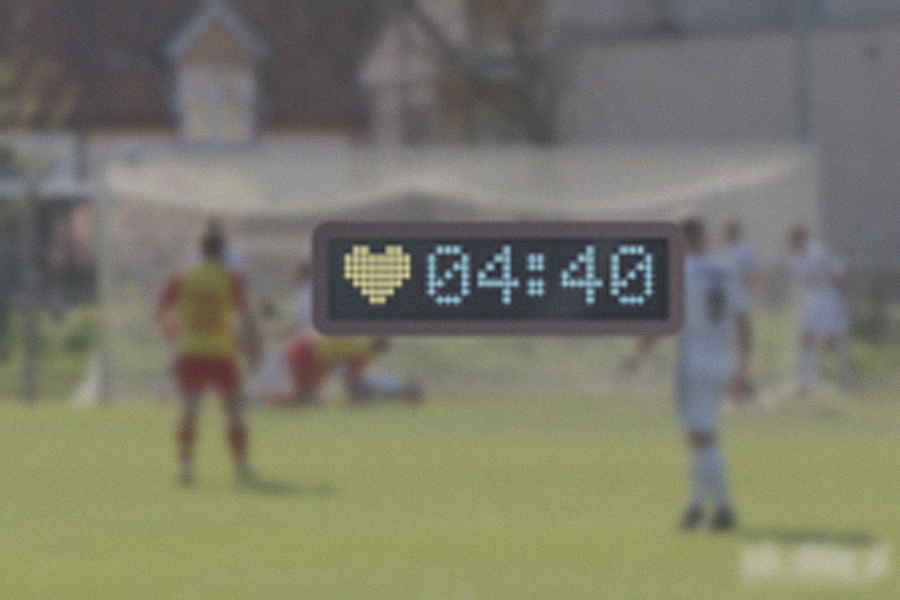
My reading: 4:40
